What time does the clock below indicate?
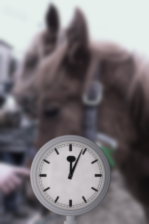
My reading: 12:04
